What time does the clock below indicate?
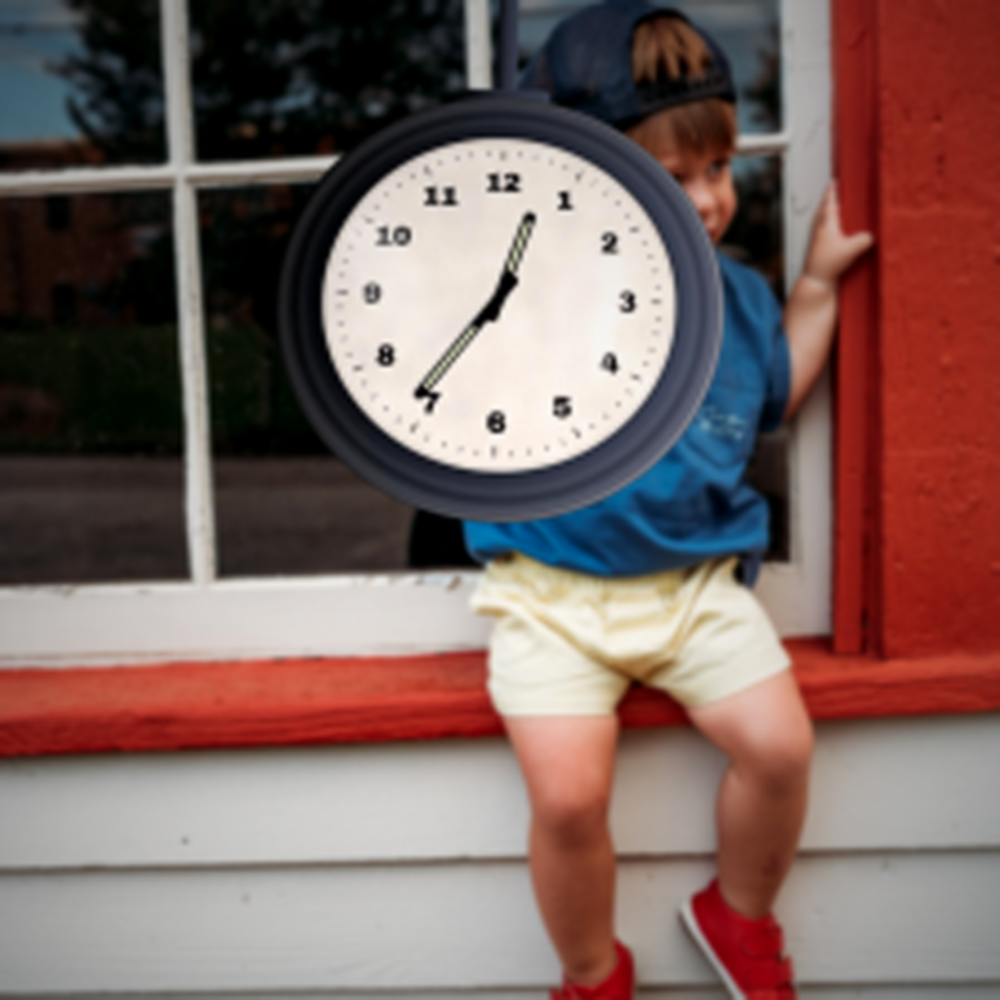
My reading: 12:36
